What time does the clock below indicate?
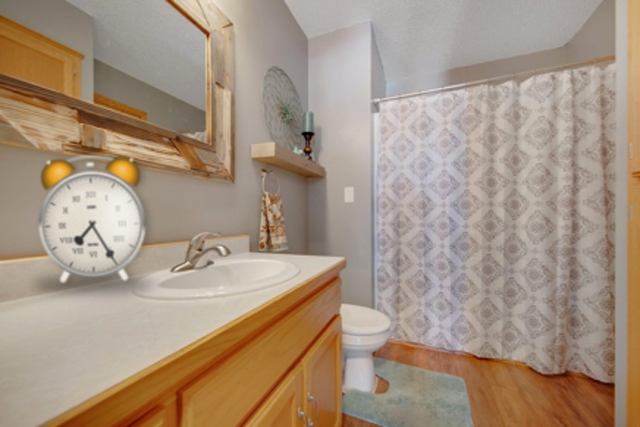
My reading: 7:25
